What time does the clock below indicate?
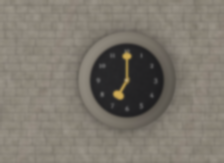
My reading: 7:00
